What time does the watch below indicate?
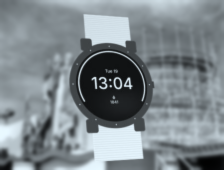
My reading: 13:04
